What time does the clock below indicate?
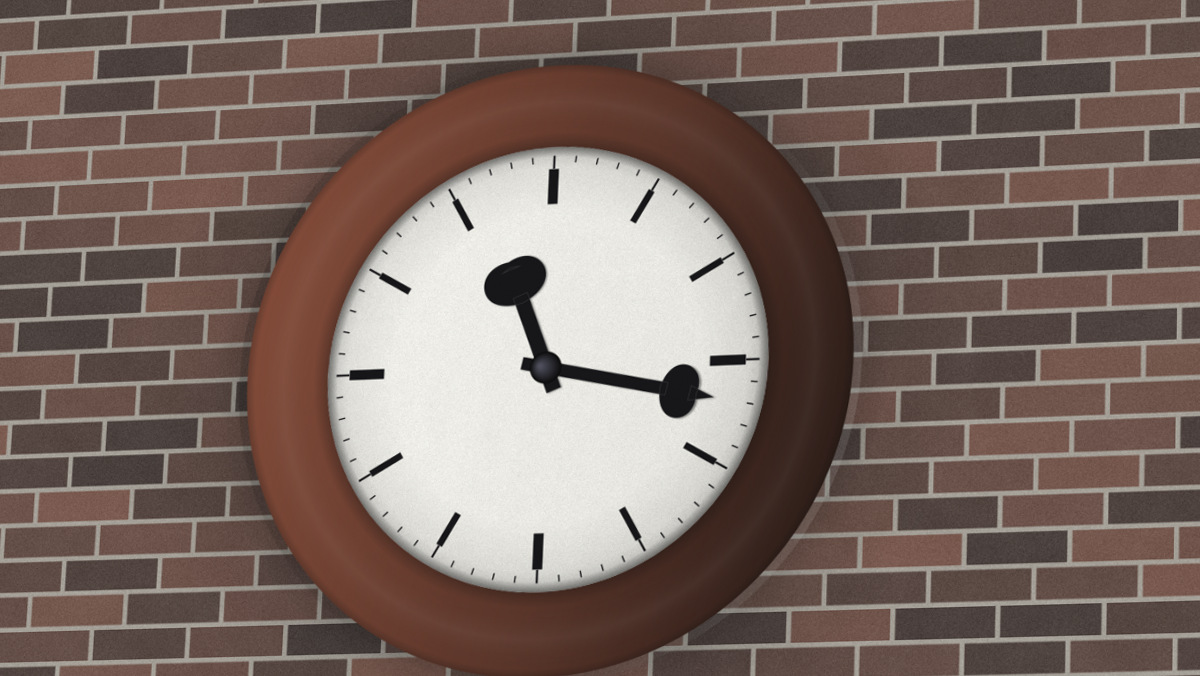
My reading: 11:17
